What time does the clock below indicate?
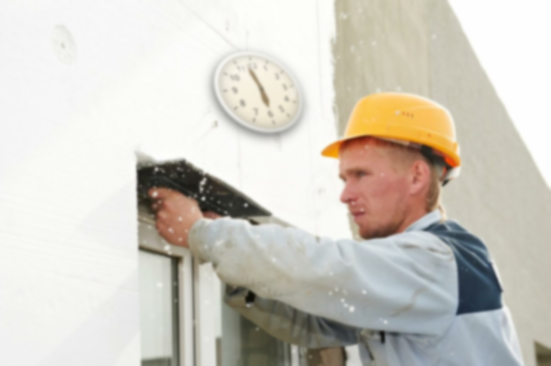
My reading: 5:58
